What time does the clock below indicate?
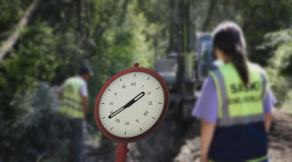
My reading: 1:39
